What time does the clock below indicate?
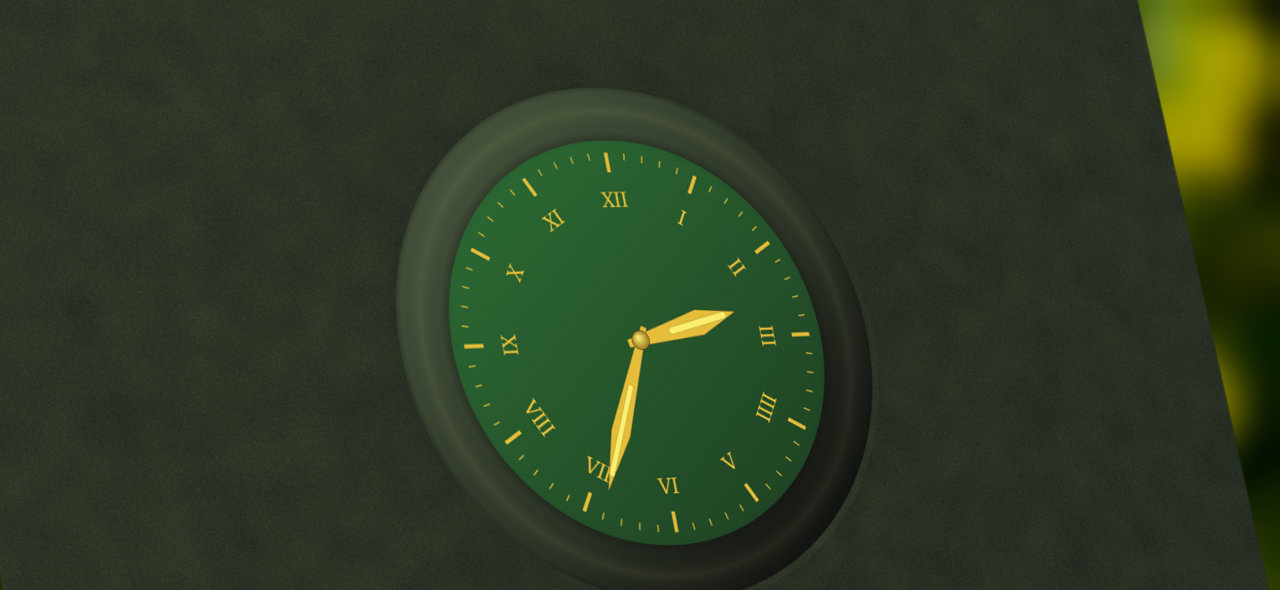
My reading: 2:34
